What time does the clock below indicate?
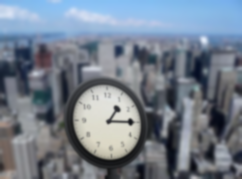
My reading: 1:15
